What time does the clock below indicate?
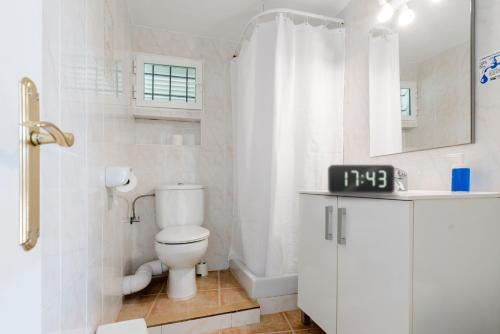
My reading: 17:43
